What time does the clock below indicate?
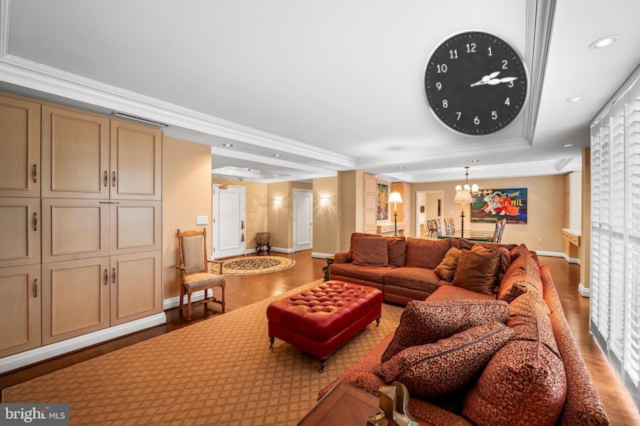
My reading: 2:14
